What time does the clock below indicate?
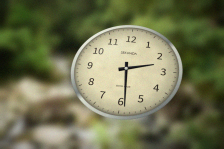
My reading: 2:29
